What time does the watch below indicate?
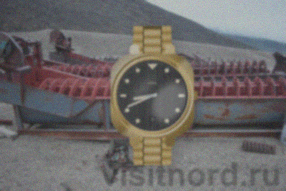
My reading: 8:41
